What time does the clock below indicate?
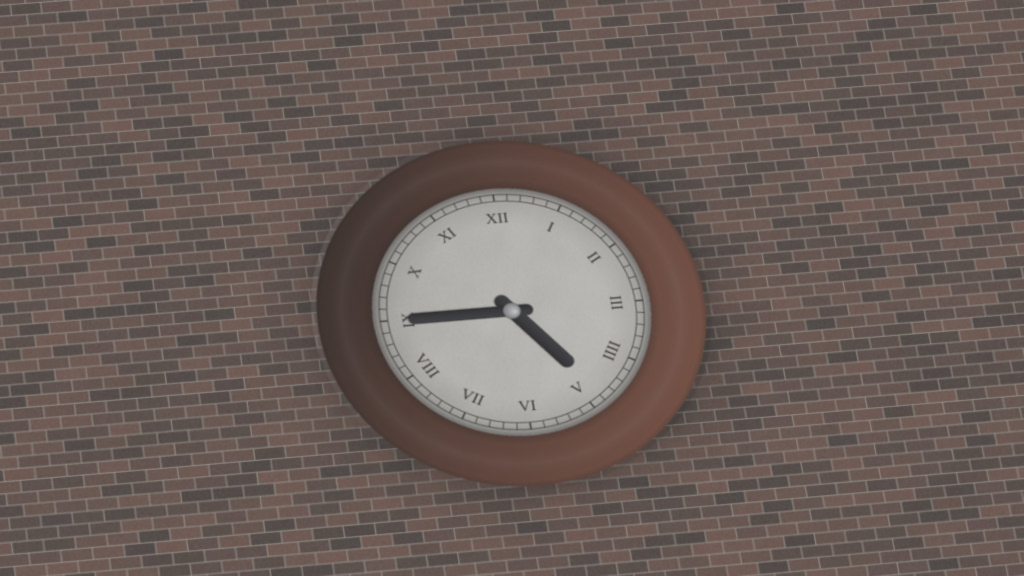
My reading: 4:45
